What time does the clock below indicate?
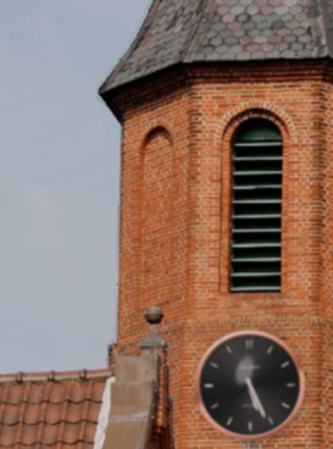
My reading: 5:26
